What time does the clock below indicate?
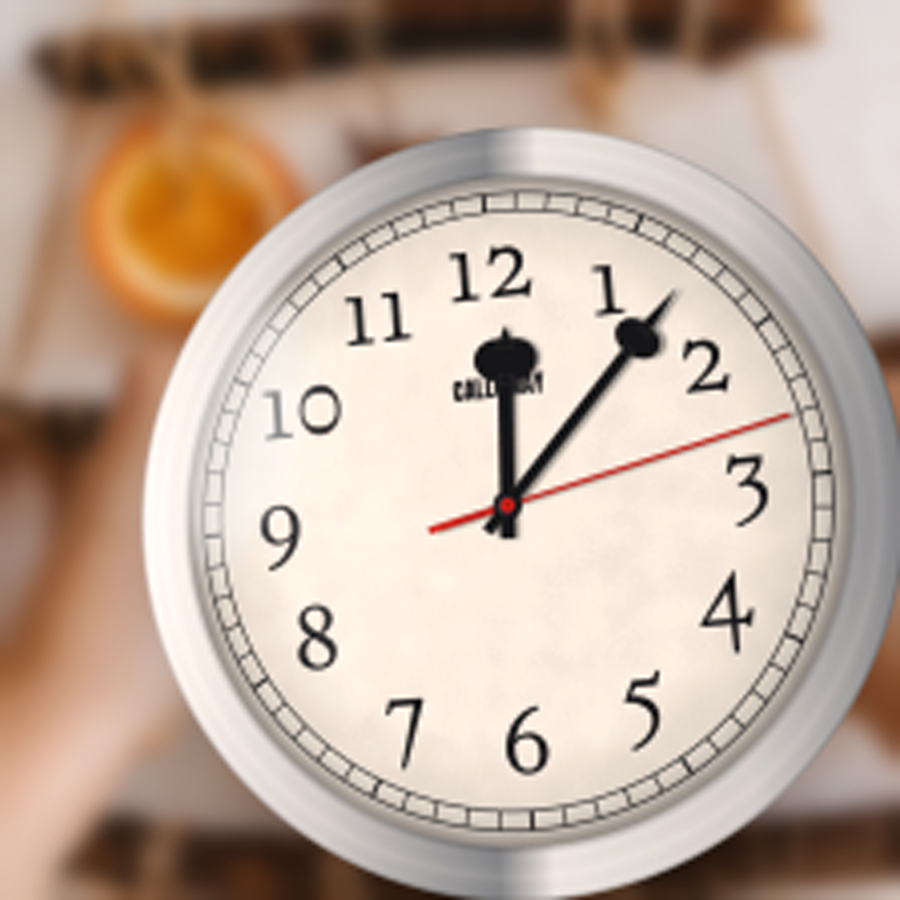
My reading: 12:07:13
